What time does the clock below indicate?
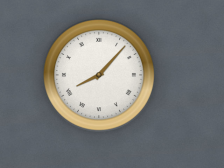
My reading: 8:07
